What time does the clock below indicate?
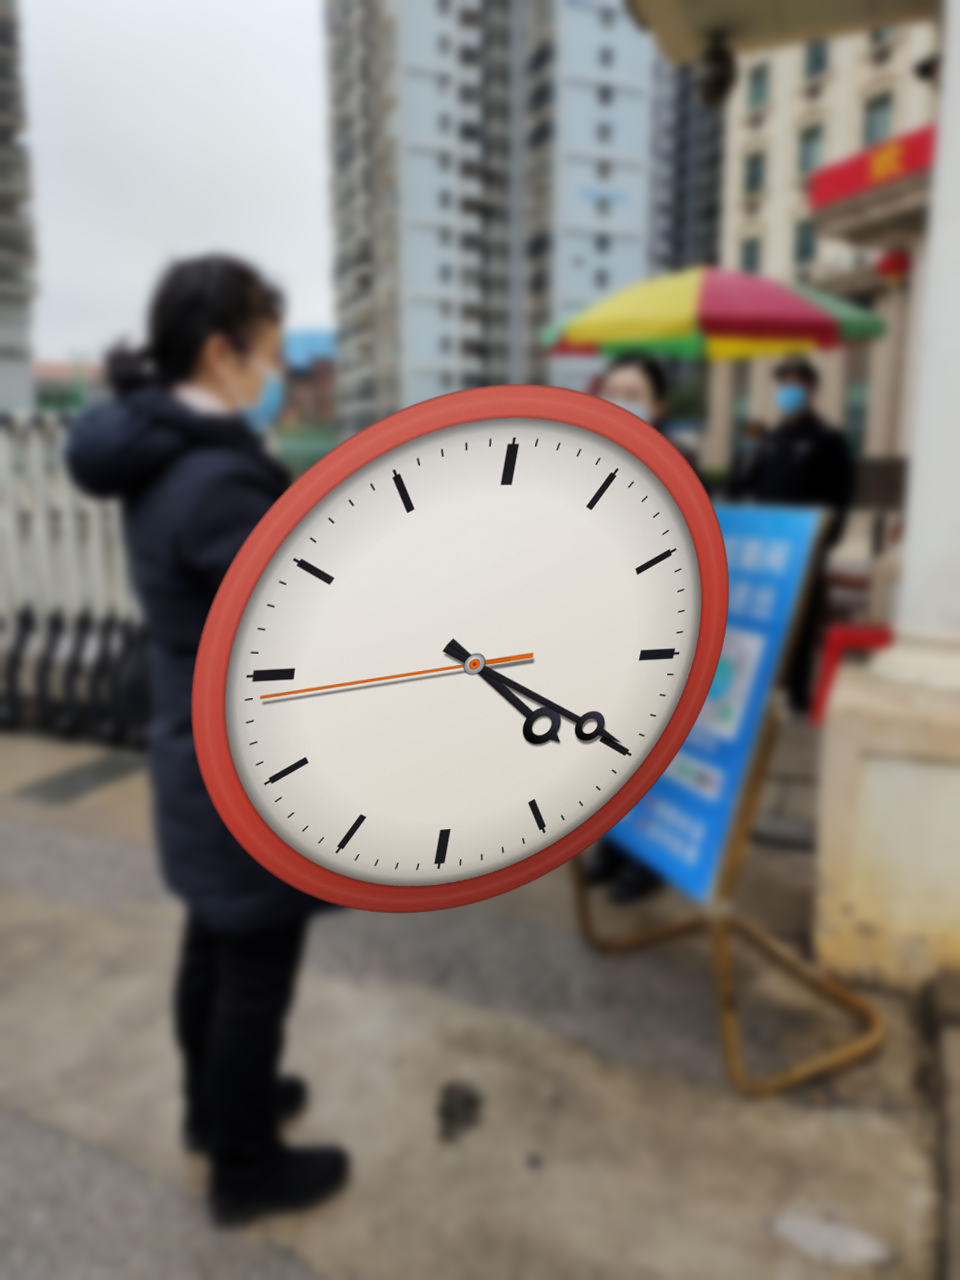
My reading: 4:19:44
